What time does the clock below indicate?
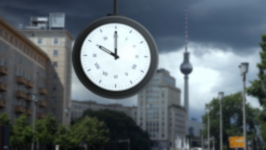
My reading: 10:00
